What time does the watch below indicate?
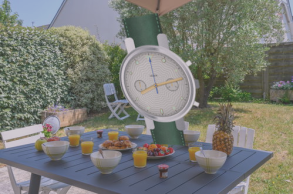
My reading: 8:13
